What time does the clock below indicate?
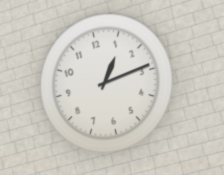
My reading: 1:14
